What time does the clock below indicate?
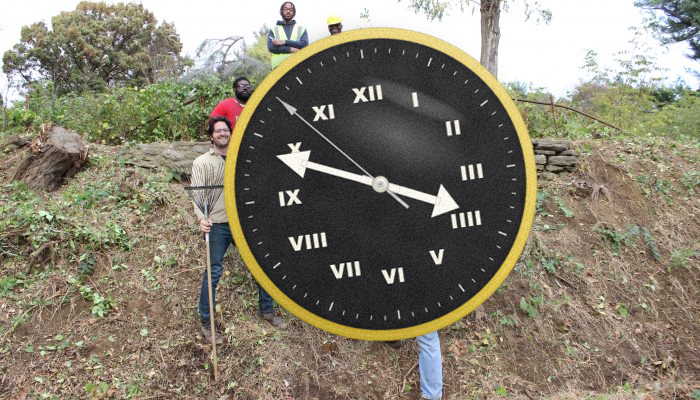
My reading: 3:48:53
